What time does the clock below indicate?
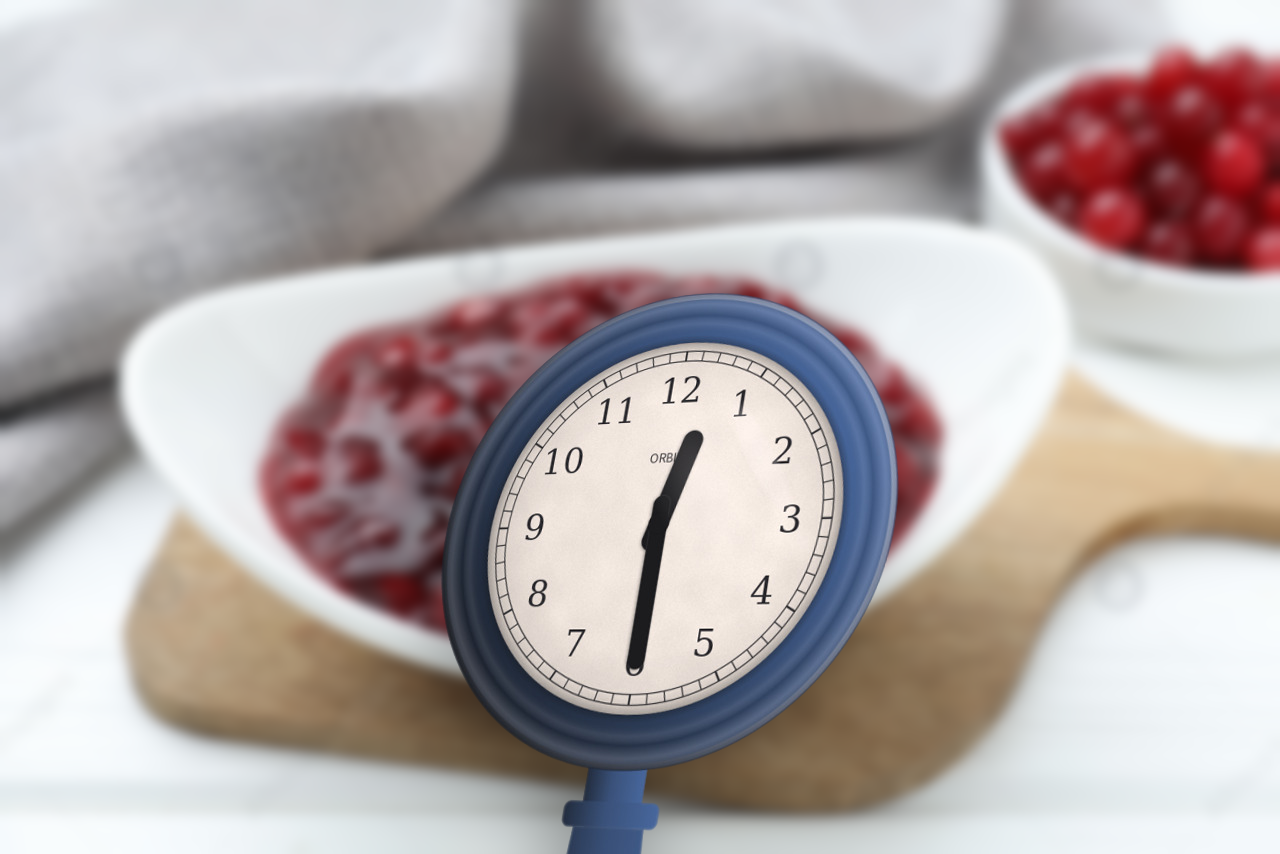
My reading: 12:30
